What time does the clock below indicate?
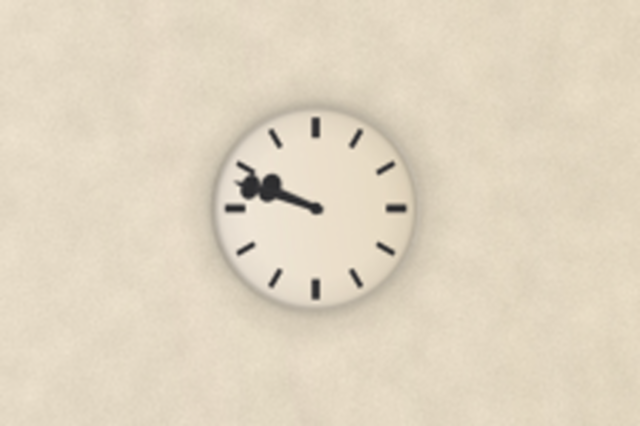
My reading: 9:48
